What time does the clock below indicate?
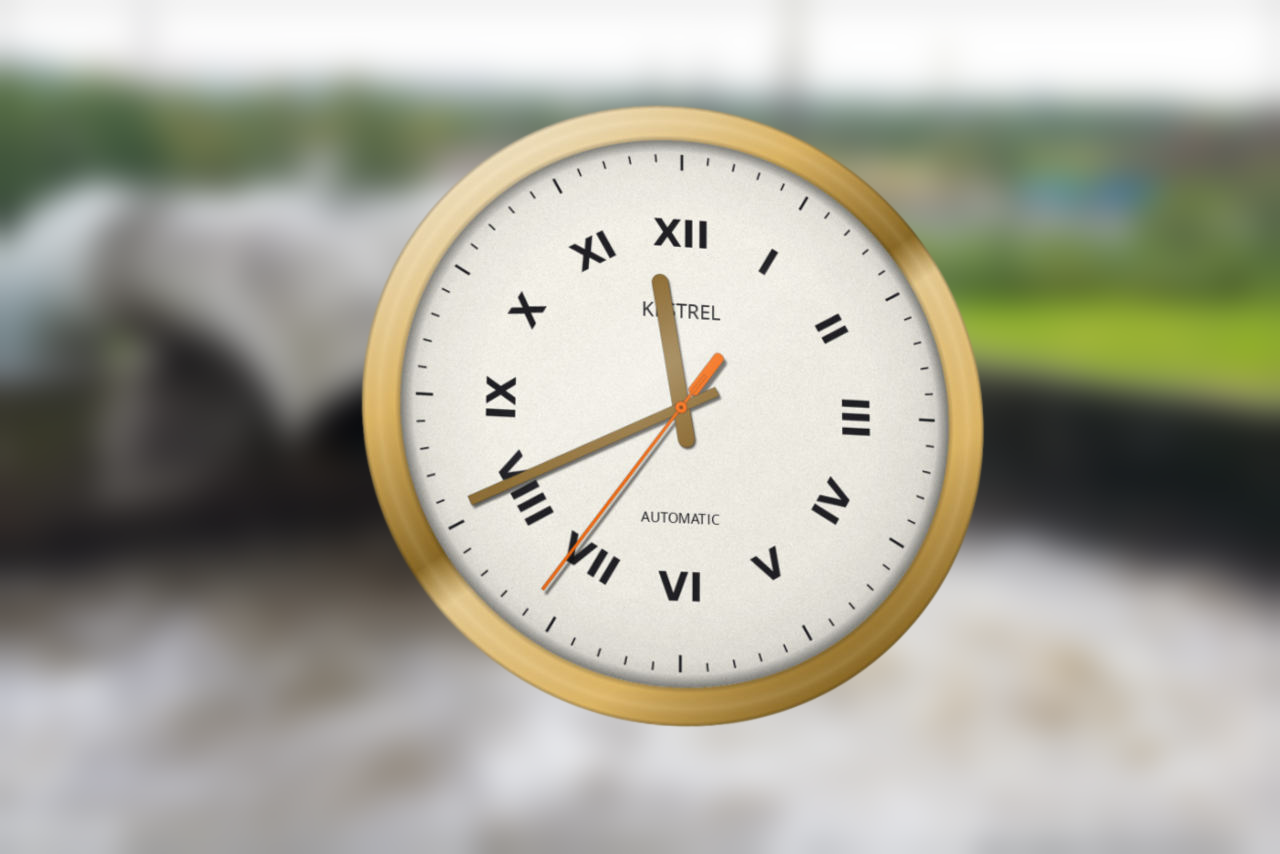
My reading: 11:40:36
